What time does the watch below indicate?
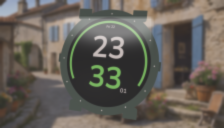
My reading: 23:33
